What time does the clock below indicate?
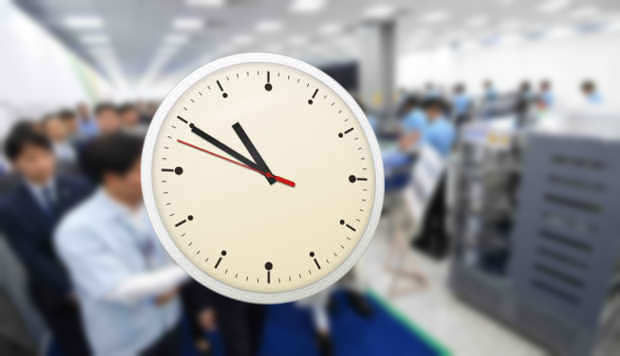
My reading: 10:49:48
